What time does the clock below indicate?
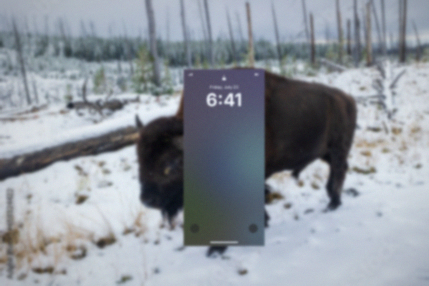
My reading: 6:41
